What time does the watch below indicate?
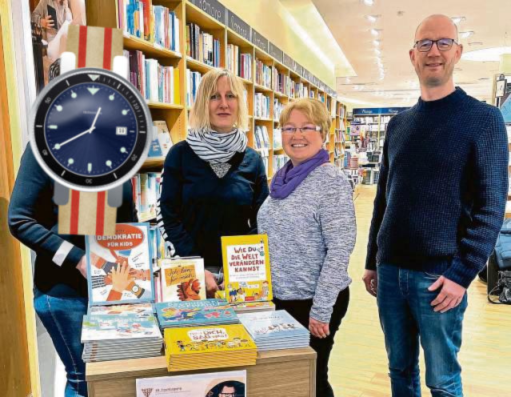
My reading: 12:40
